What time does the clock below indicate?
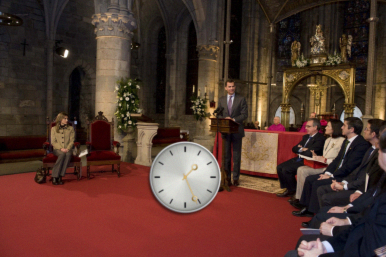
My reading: 1:26
